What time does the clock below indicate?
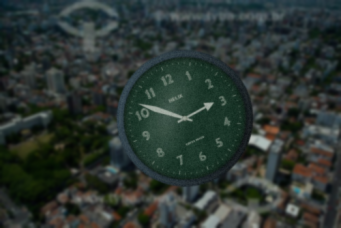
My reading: 2:52
